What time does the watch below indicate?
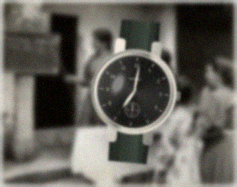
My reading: 7:01
